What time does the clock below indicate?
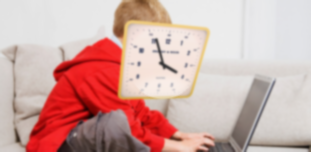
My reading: 3:56
